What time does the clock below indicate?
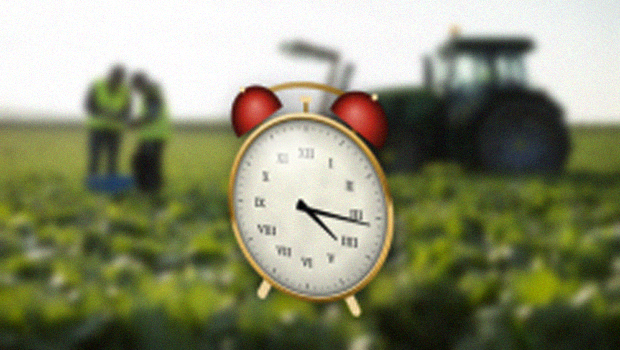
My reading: 4:16
